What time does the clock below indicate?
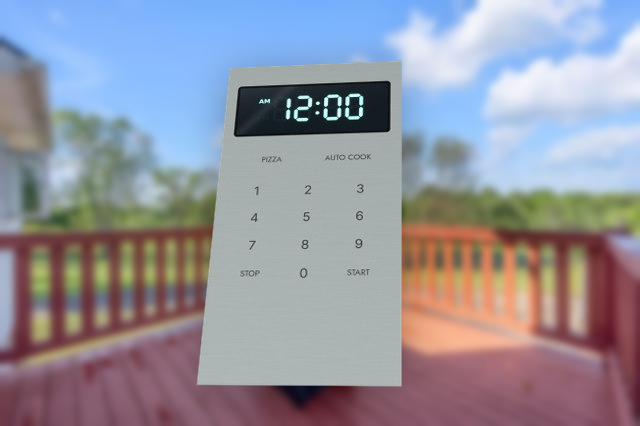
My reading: 12:00
